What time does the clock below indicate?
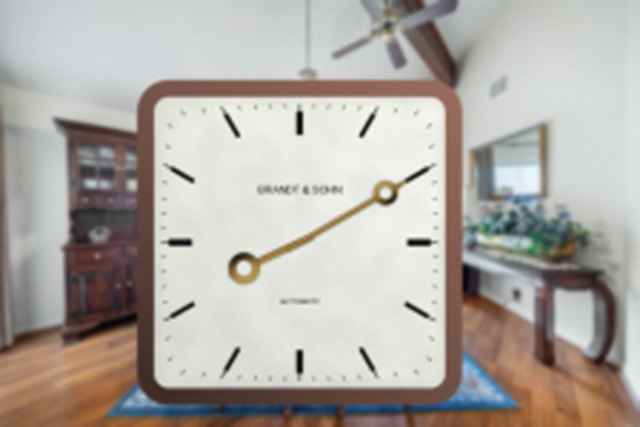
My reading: 8:10
